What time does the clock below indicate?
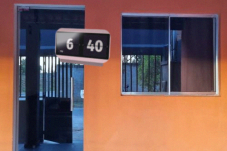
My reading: 6:40
